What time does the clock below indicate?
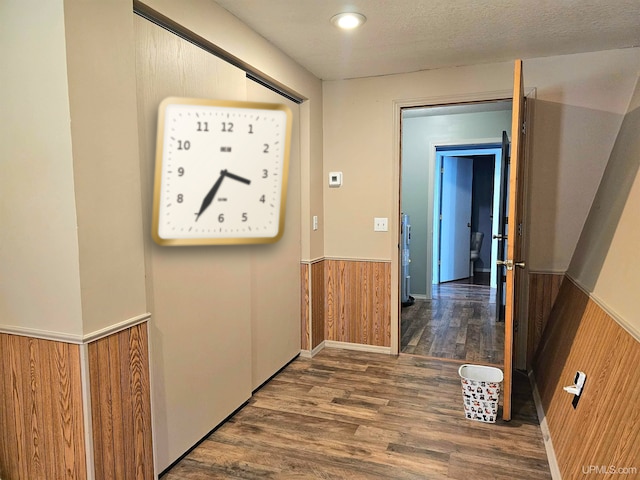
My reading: 3:35
